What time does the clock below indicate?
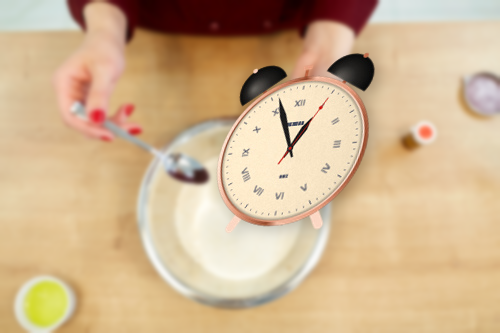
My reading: 12:56:05
